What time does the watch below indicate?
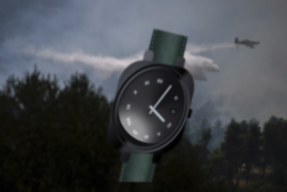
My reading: 4:05
